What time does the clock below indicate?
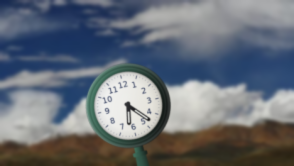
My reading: 6:23
